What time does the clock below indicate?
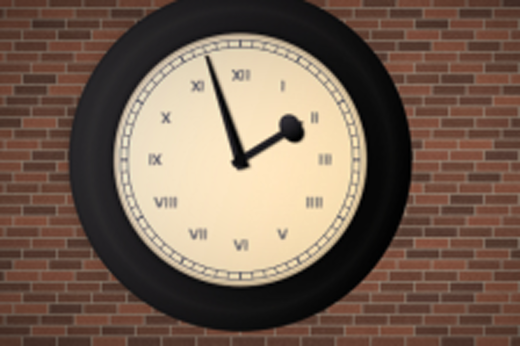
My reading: 1:57
